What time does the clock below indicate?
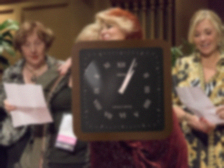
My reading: 1:04
